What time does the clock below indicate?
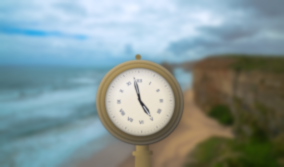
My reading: 4:58
